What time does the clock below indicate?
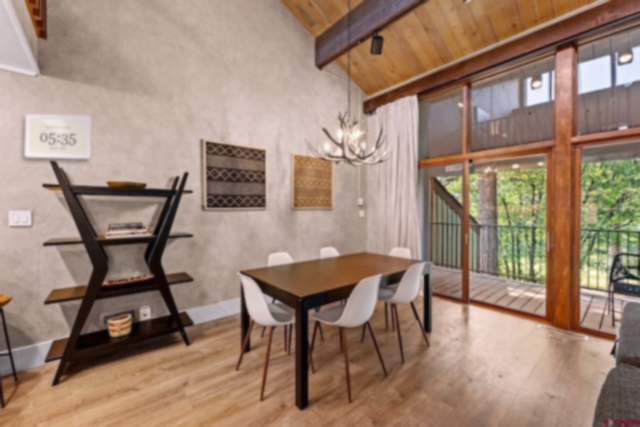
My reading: 5:35
